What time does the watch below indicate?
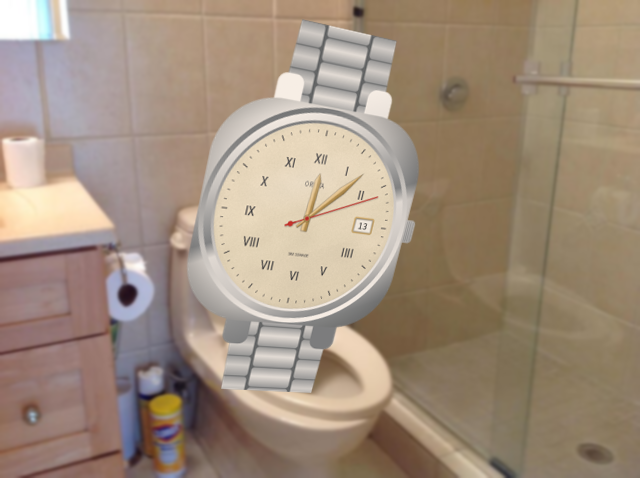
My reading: 12:07:11
